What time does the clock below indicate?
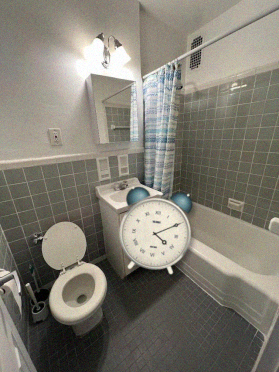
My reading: 4:10
